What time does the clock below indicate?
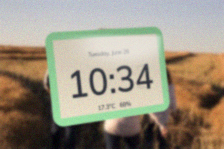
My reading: 10:34
